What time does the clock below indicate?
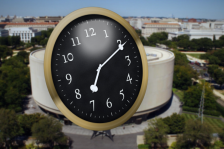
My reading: 7:11
